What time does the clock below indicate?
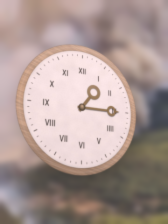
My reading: 1:15
